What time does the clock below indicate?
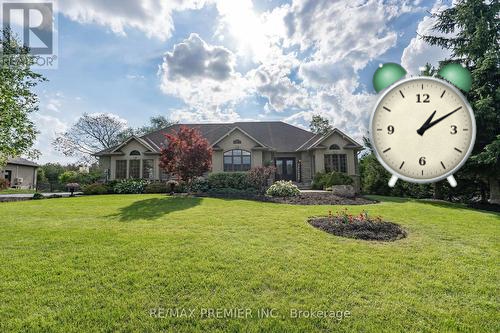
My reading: 1:10
